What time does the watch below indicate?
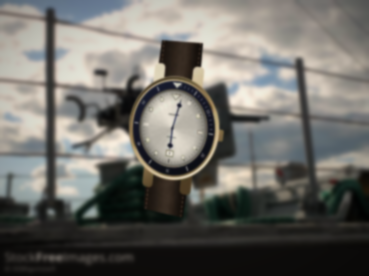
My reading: 6:02
